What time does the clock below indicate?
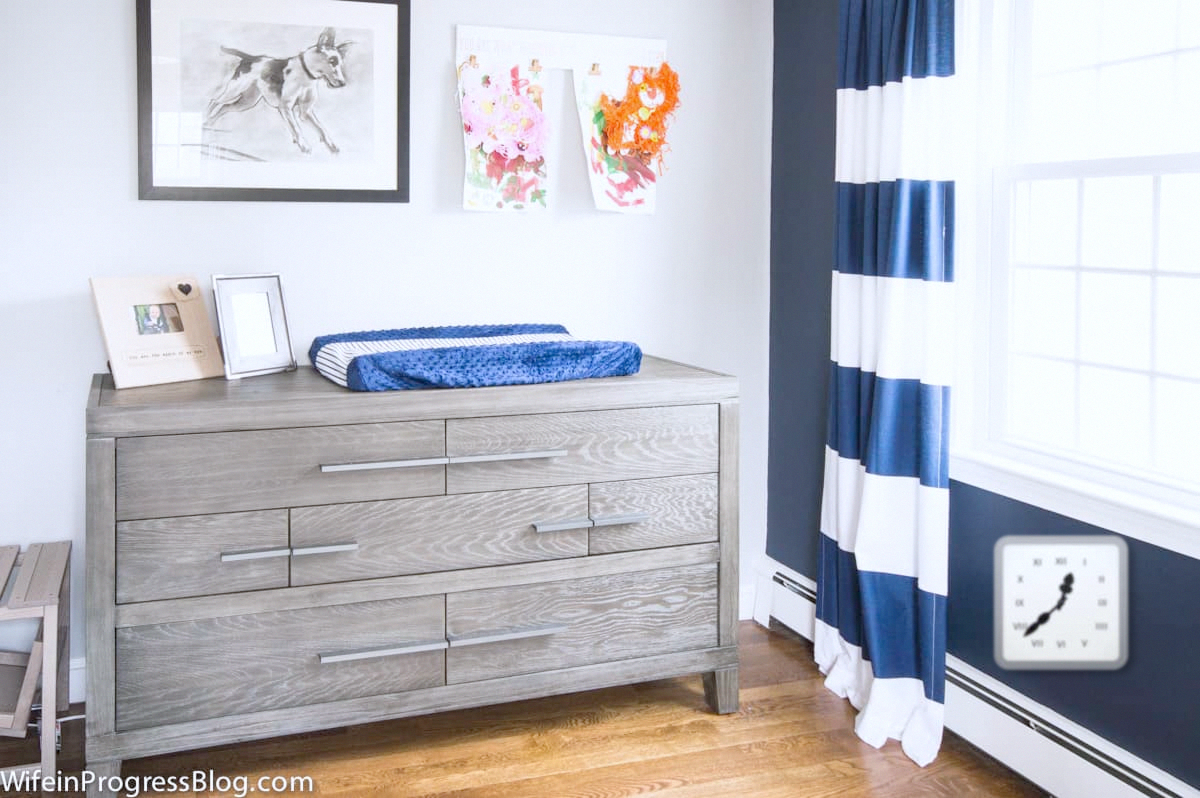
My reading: 12:38
